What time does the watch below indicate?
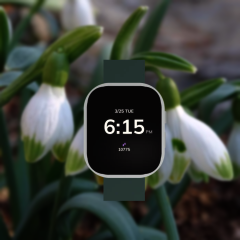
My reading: 6:15
